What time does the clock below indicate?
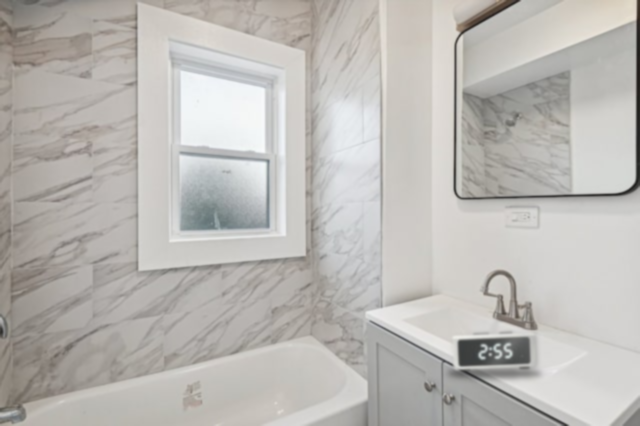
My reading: 2:55
